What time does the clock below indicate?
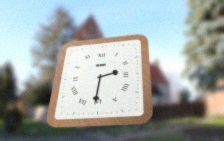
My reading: 2:31
